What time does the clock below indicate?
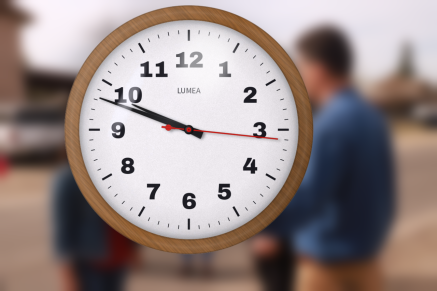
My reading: 9:48:16
